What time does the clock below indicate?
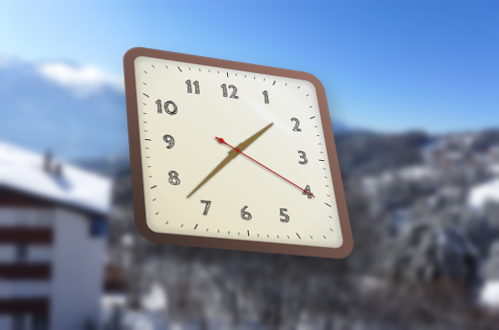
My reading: 1:37:20
